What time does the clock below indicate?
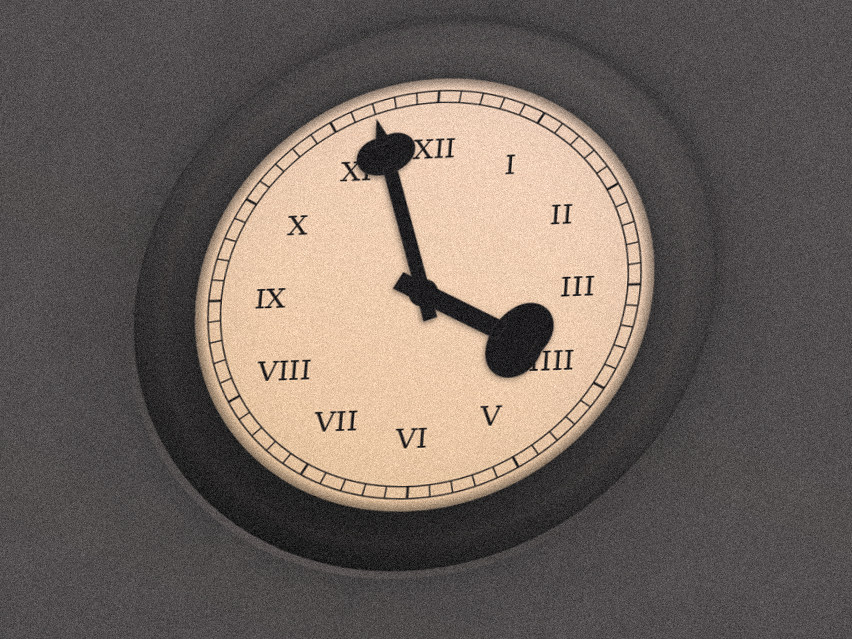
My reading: 3:57
